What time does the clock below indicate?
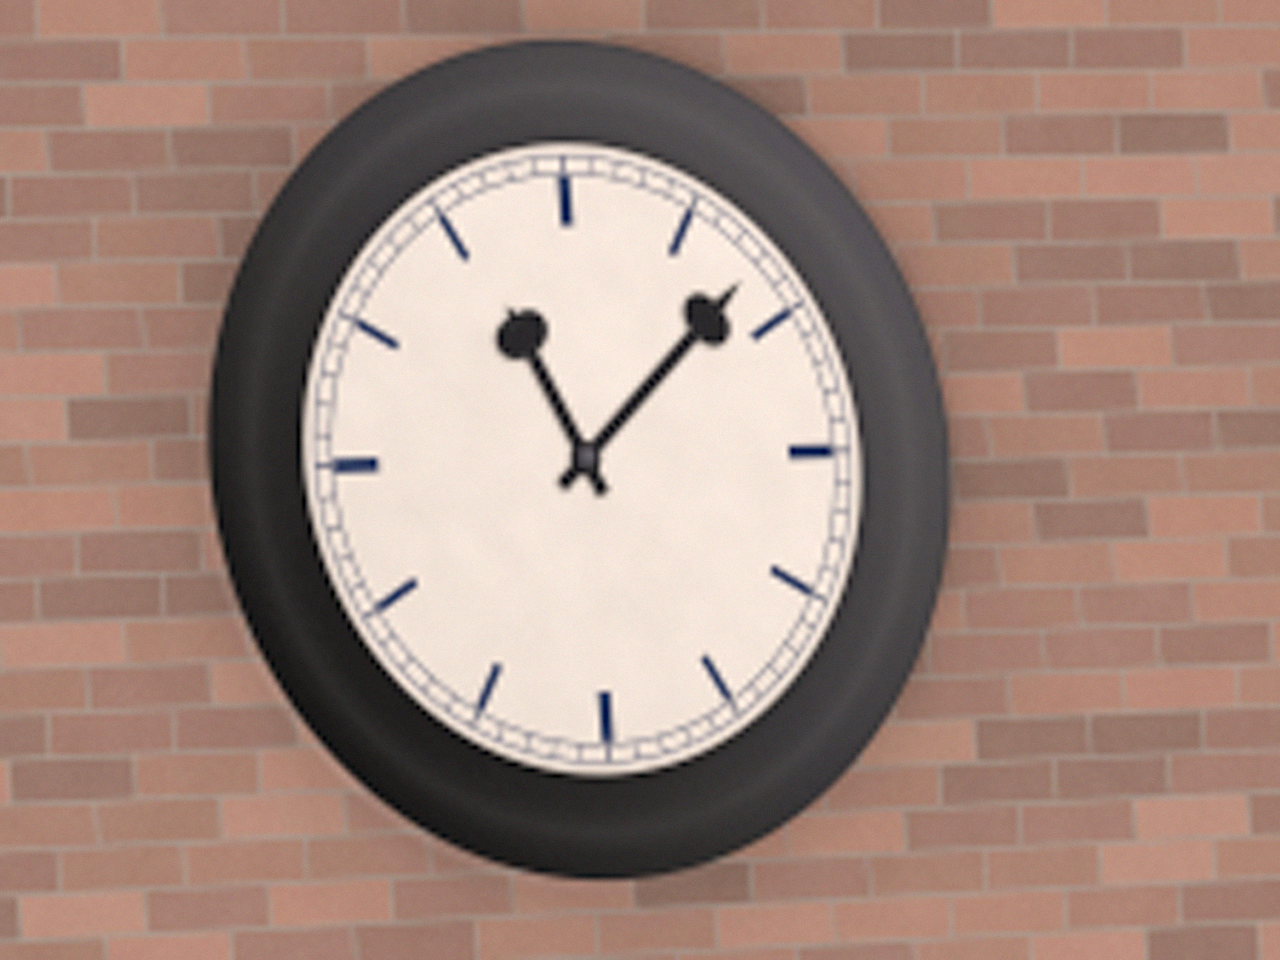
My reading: 11:08
